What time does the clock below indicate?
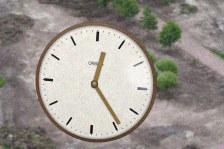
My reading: 12:24
